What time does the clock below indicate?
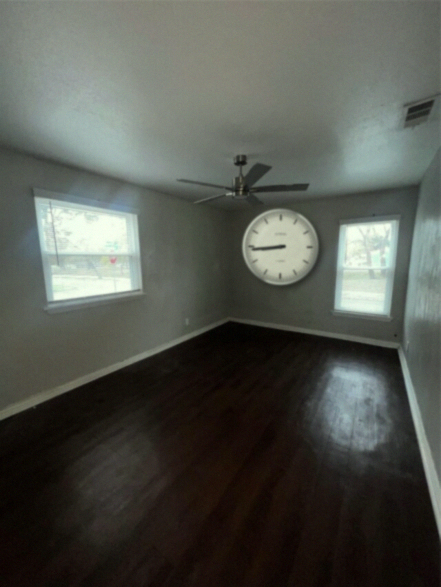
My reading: 8:44
